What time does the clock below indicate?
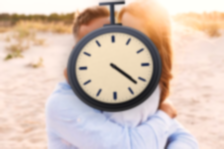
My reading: 4:22
